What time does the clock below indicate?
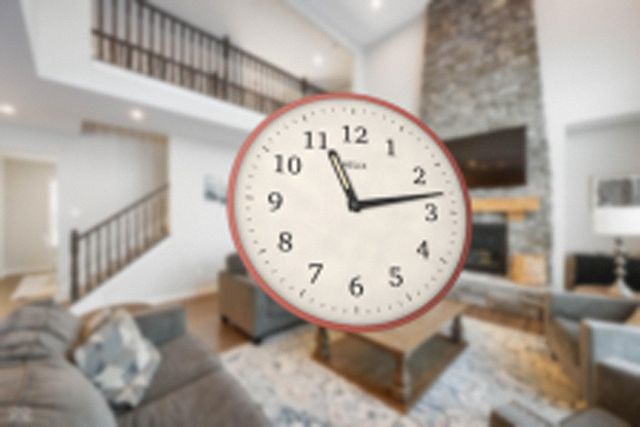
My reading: 11:13
